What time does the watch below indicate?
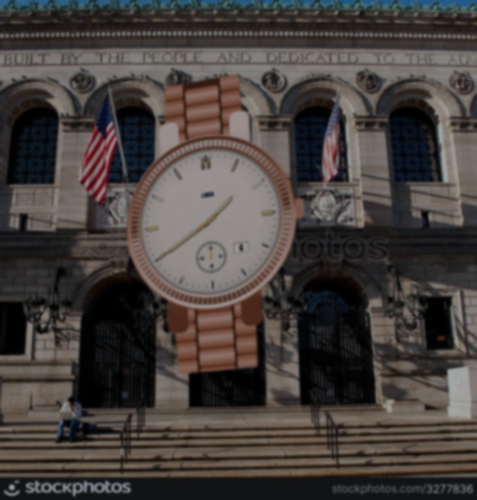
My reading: 1:40
